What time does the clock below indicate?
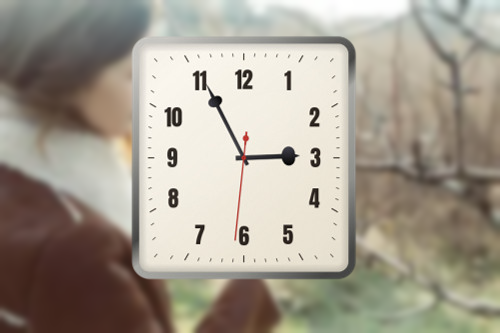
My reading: 2:55:31
